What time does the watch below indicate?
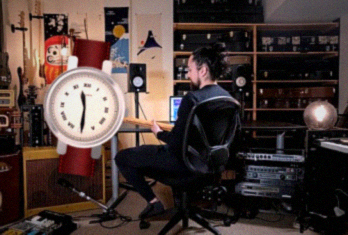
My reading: 11:30
